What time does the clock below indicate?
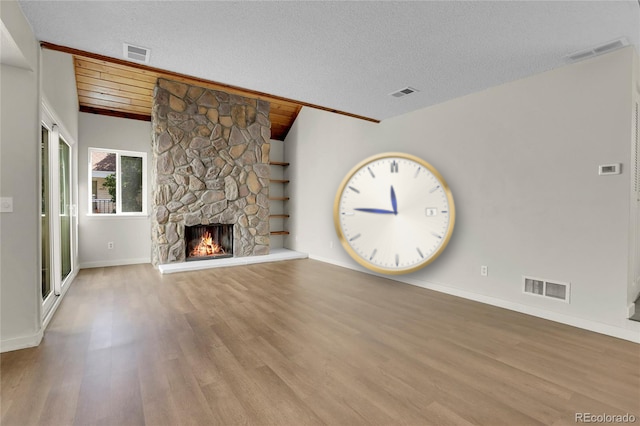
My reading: 11:46
